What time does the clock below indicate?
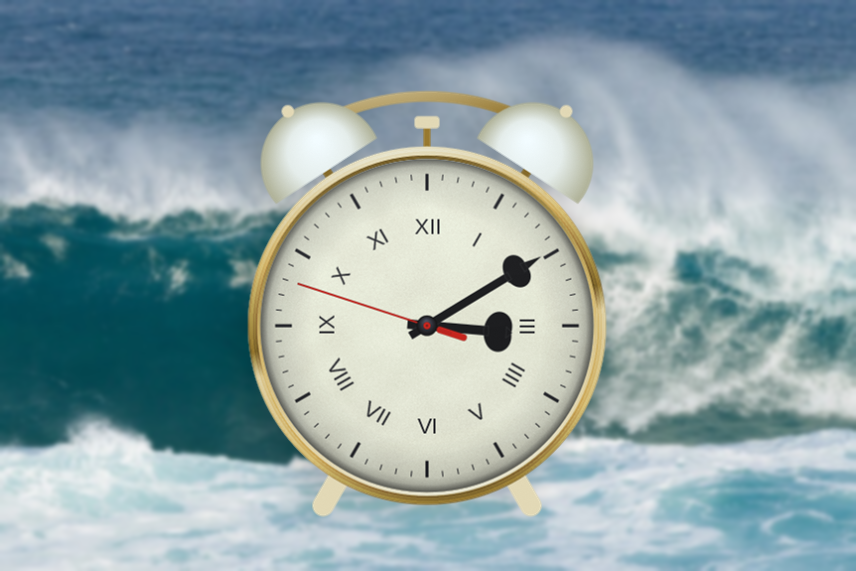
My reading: 3:09:48
